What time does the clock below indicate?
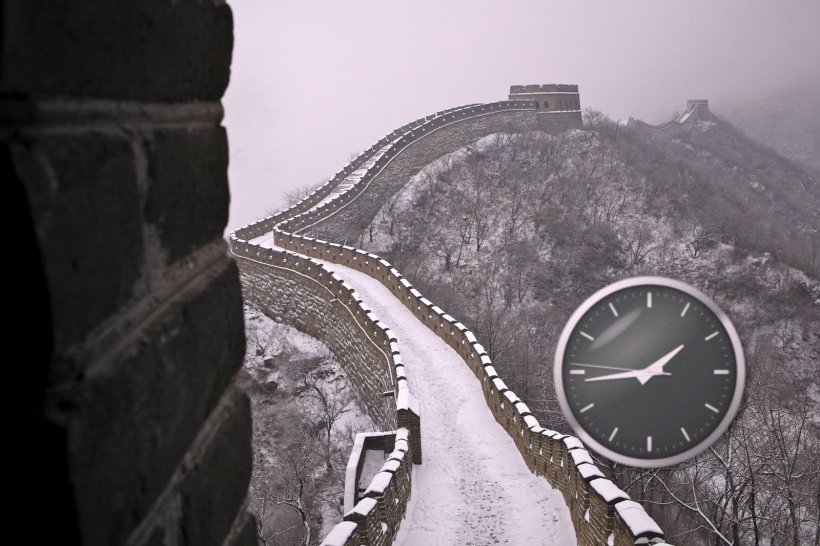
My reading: 1:43:46
